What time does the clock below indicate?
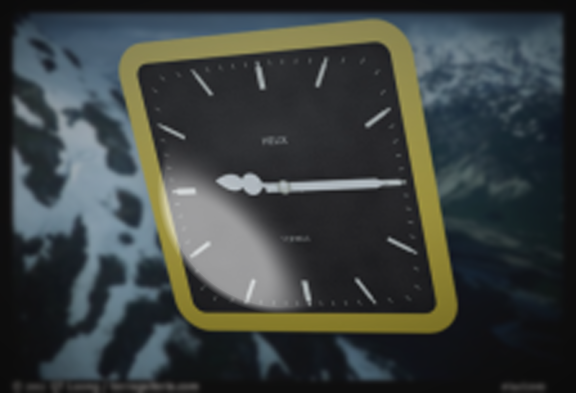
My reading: 9:15
